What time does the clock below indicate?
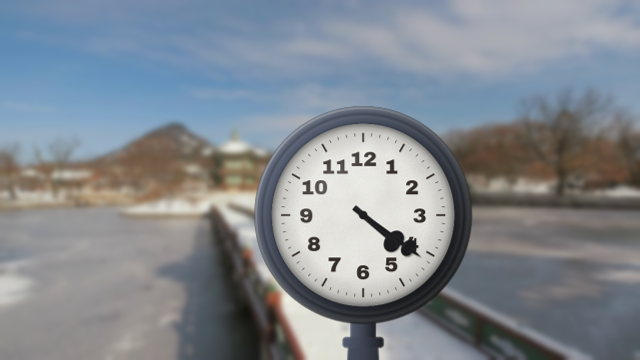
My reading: 4:21
